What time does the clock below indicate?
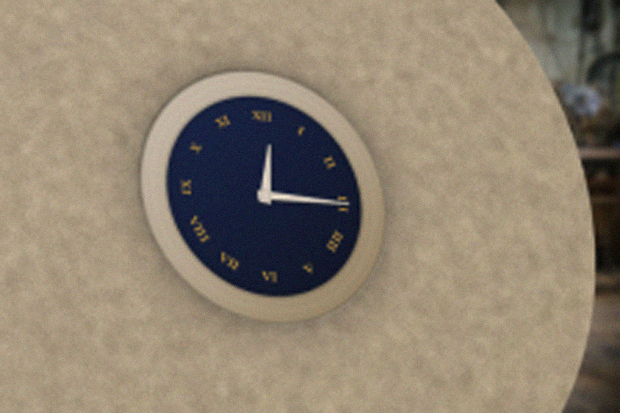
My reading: 12:15
